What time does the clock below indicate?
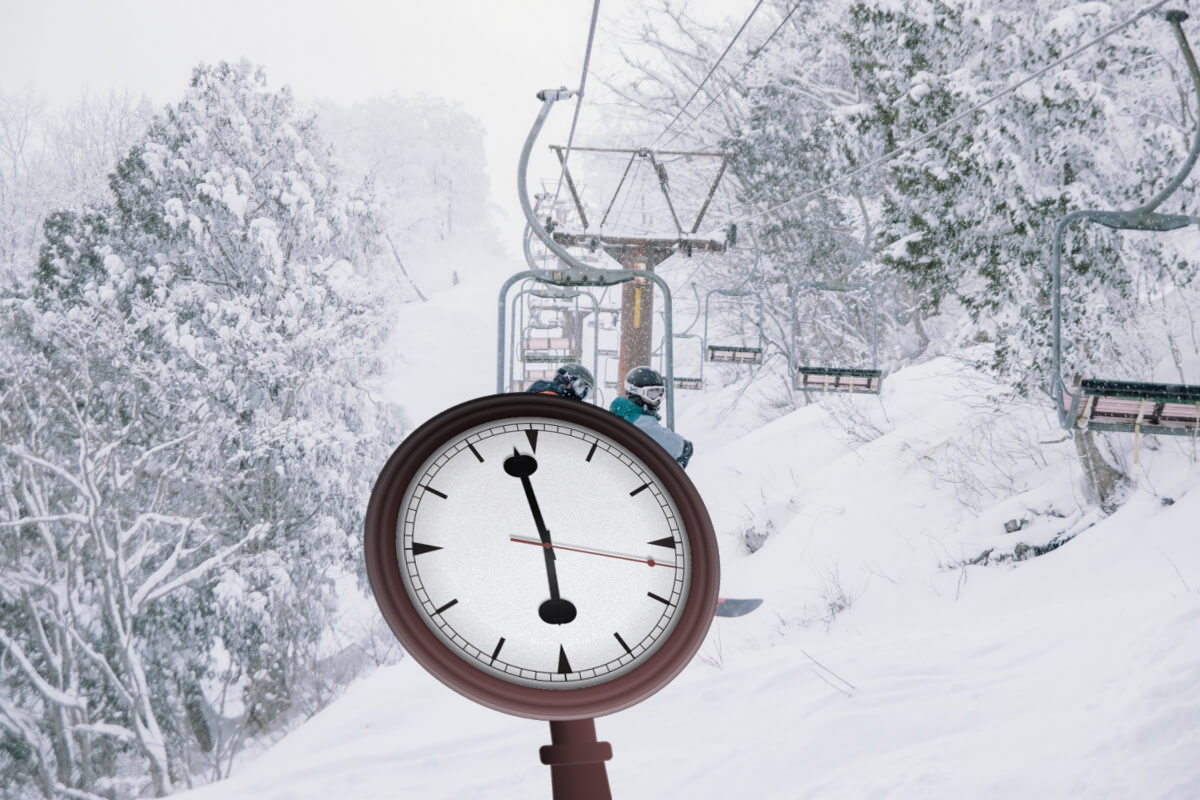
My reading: 5:58:17
